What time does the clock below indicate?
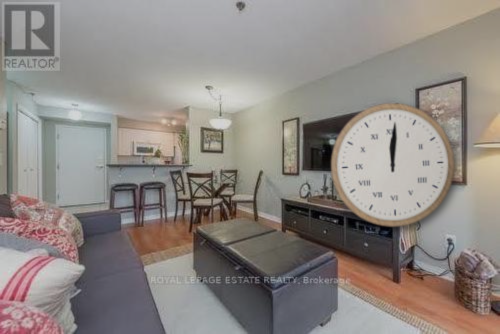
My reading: 12:01
